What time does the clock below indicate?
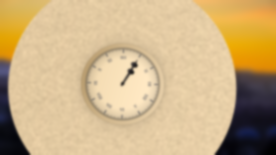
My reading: 1:05
